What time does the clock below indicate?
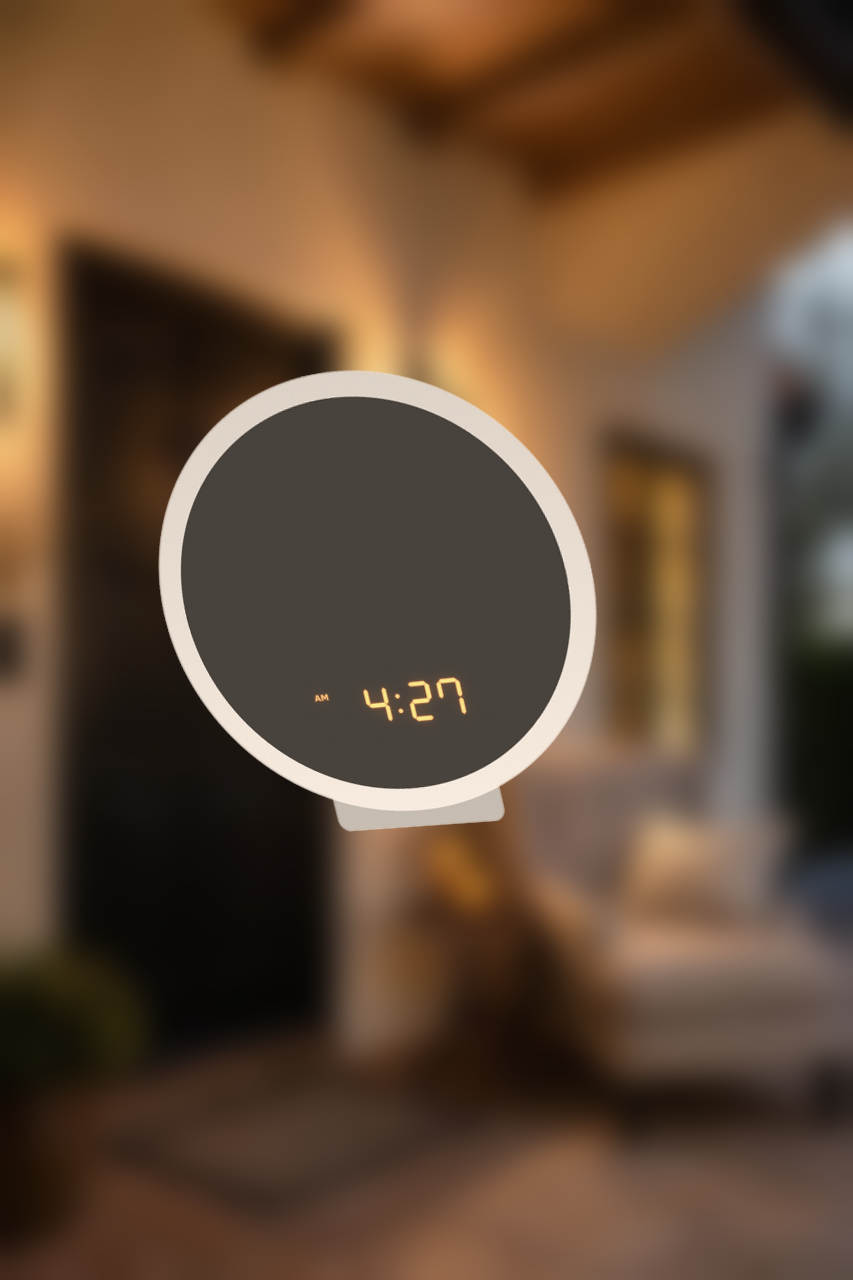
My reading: 4:27
